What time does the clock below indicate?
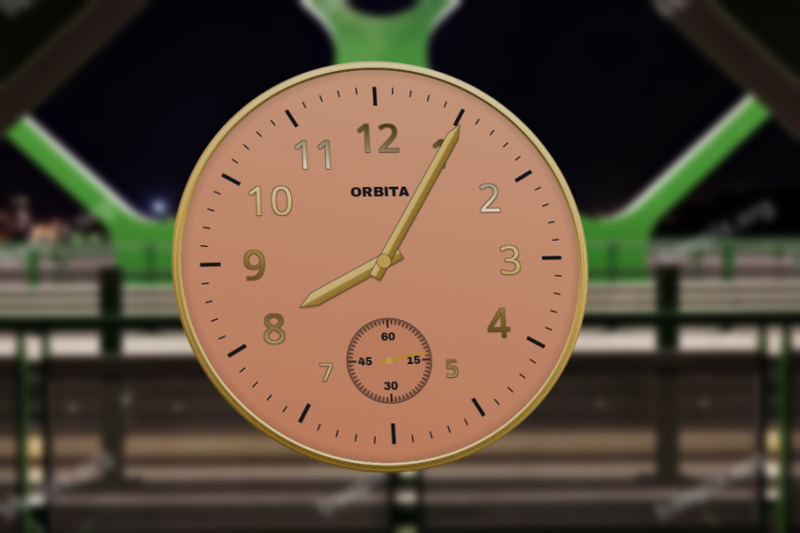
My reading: 8:05:13
